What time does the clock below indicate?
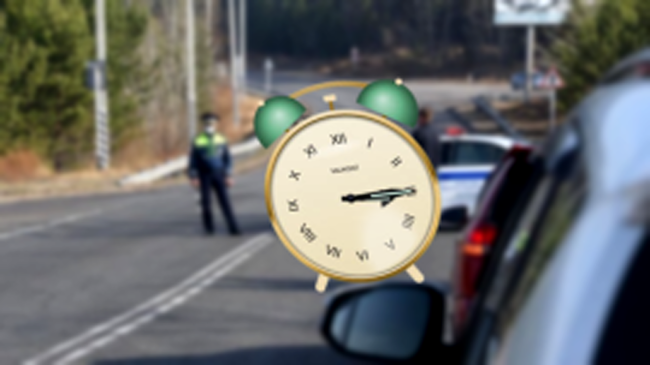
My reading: 3:15
